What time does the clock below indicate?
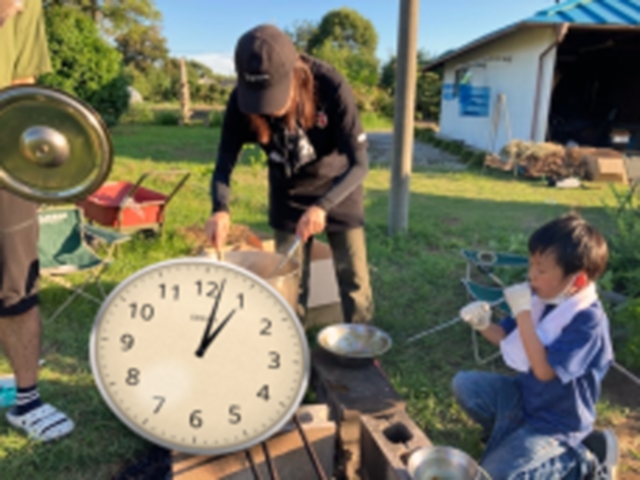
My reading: 1:02
